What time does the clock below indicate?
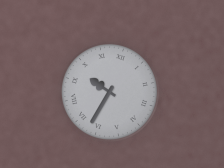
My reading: 9:32
